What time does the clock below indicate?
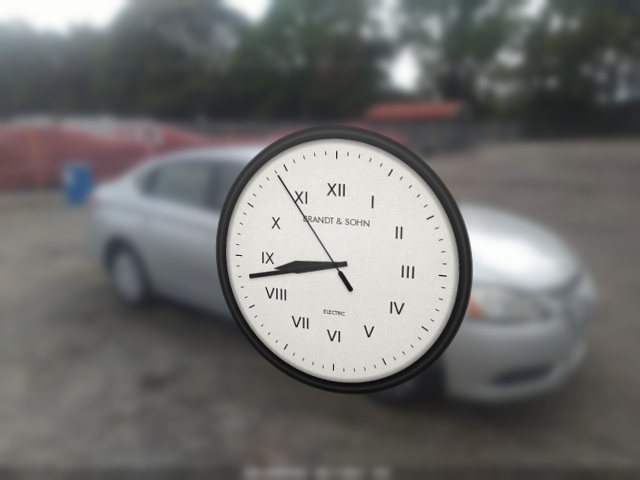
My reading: 8:42:54
